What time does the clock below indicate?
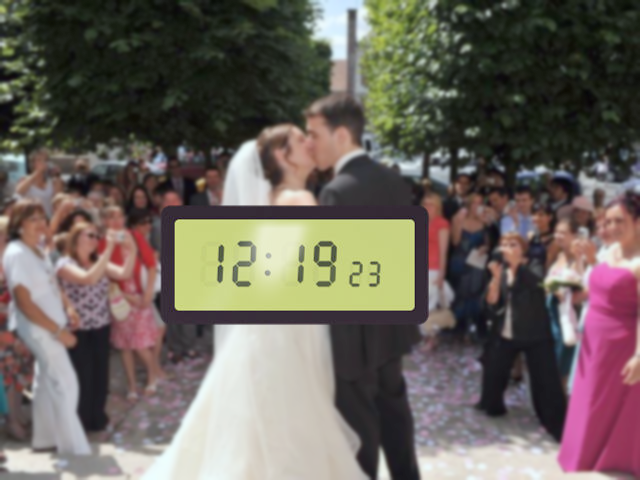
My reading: 12:19:23
